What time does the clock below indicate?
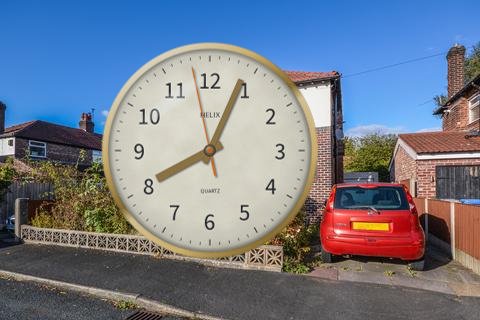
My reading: 8:03:58
